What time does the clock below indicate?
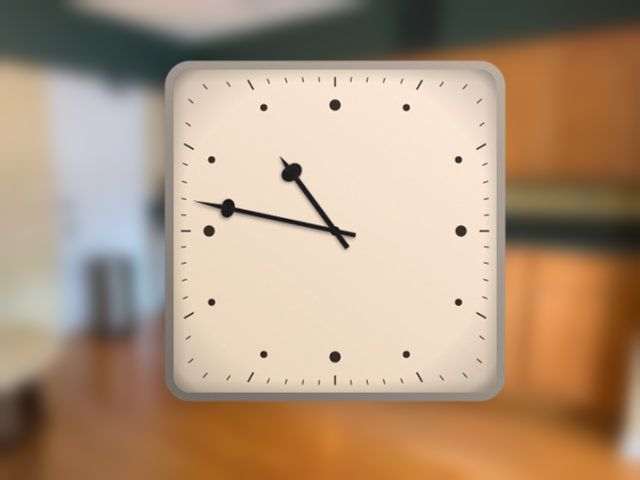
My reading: 10:47
